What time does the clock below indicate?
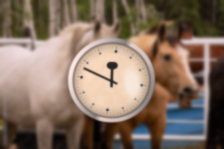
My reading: 11:48
